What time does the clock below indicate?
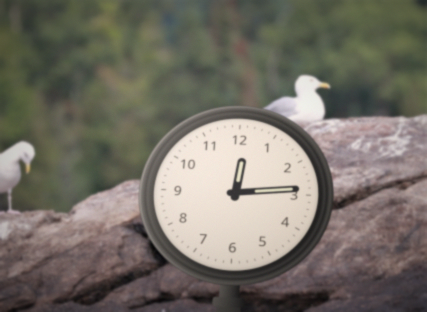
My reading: 12:14
